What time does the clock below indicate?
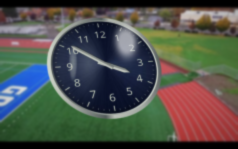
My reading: 3:51
